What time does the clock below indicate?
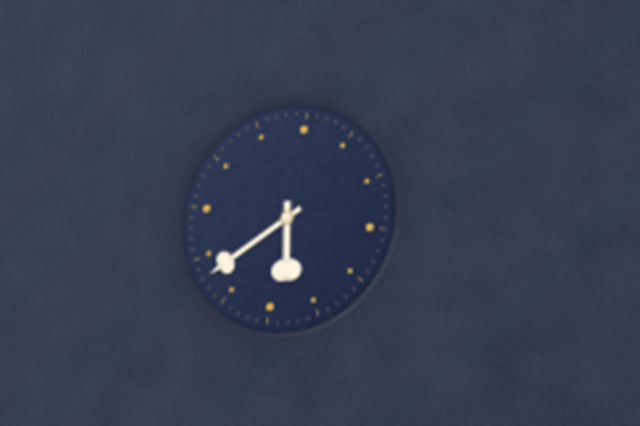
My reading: 5:38
